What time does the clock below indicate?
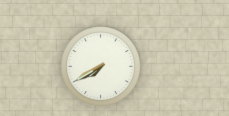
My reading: 7:40
